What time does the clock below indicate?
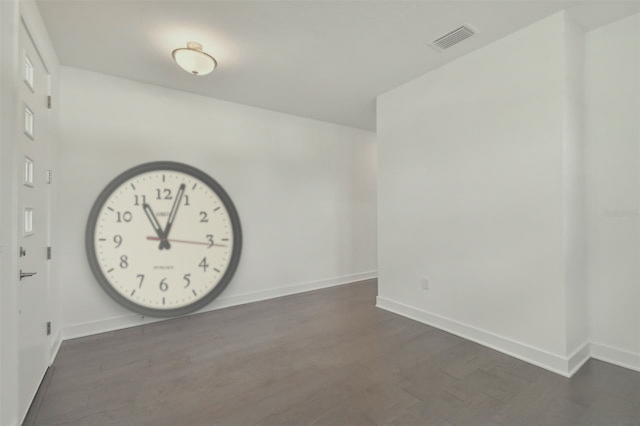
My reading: 11:03:16
